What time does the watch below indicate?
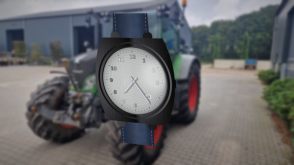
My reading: 7:24
